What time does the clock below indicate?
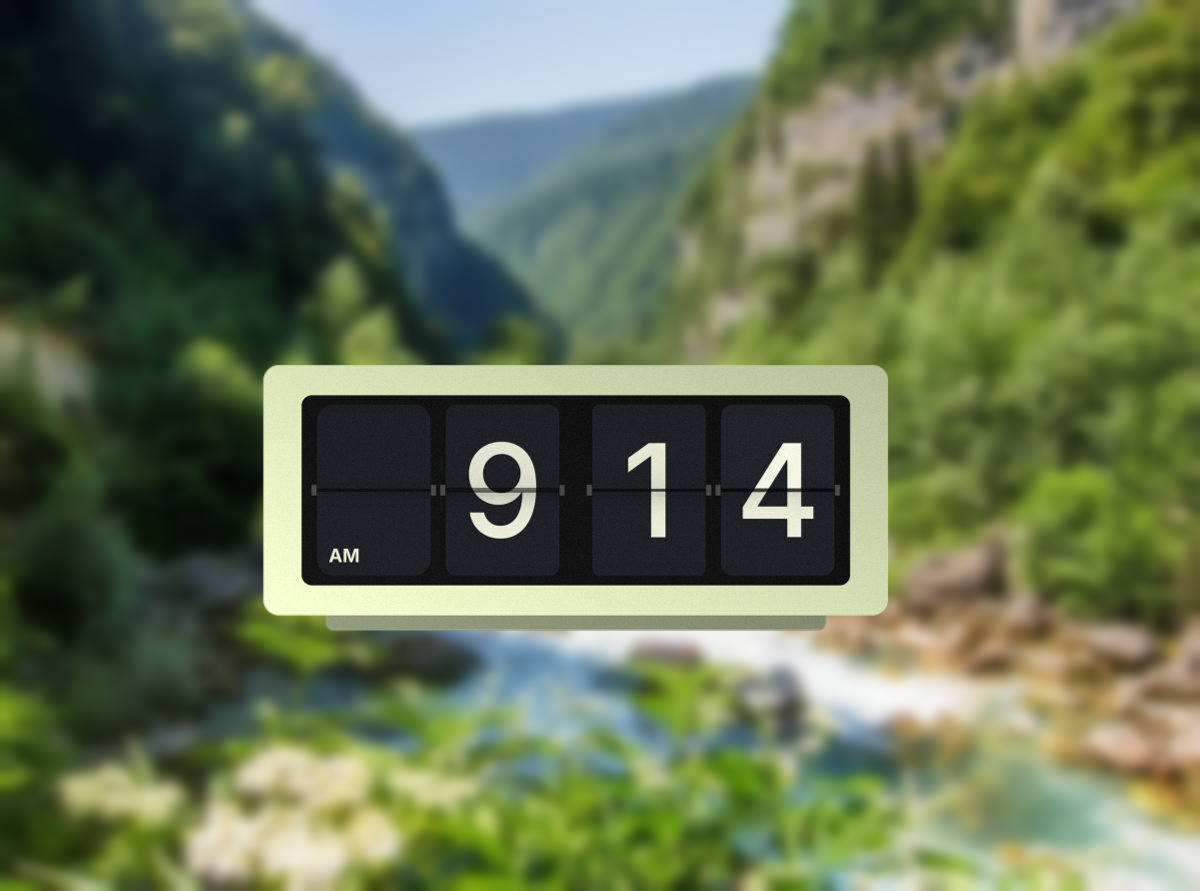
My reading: 9:14
